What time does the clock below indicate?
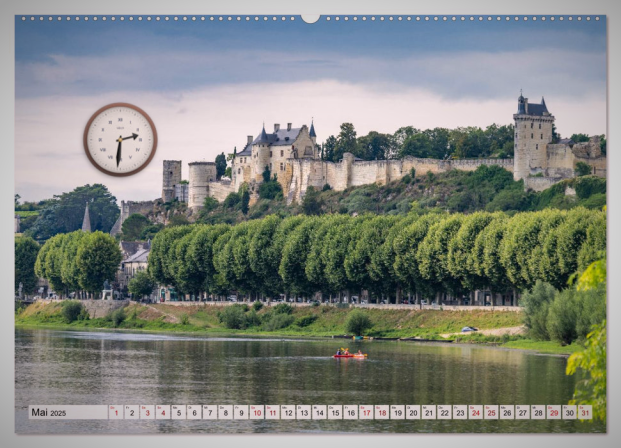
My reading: 2:31
